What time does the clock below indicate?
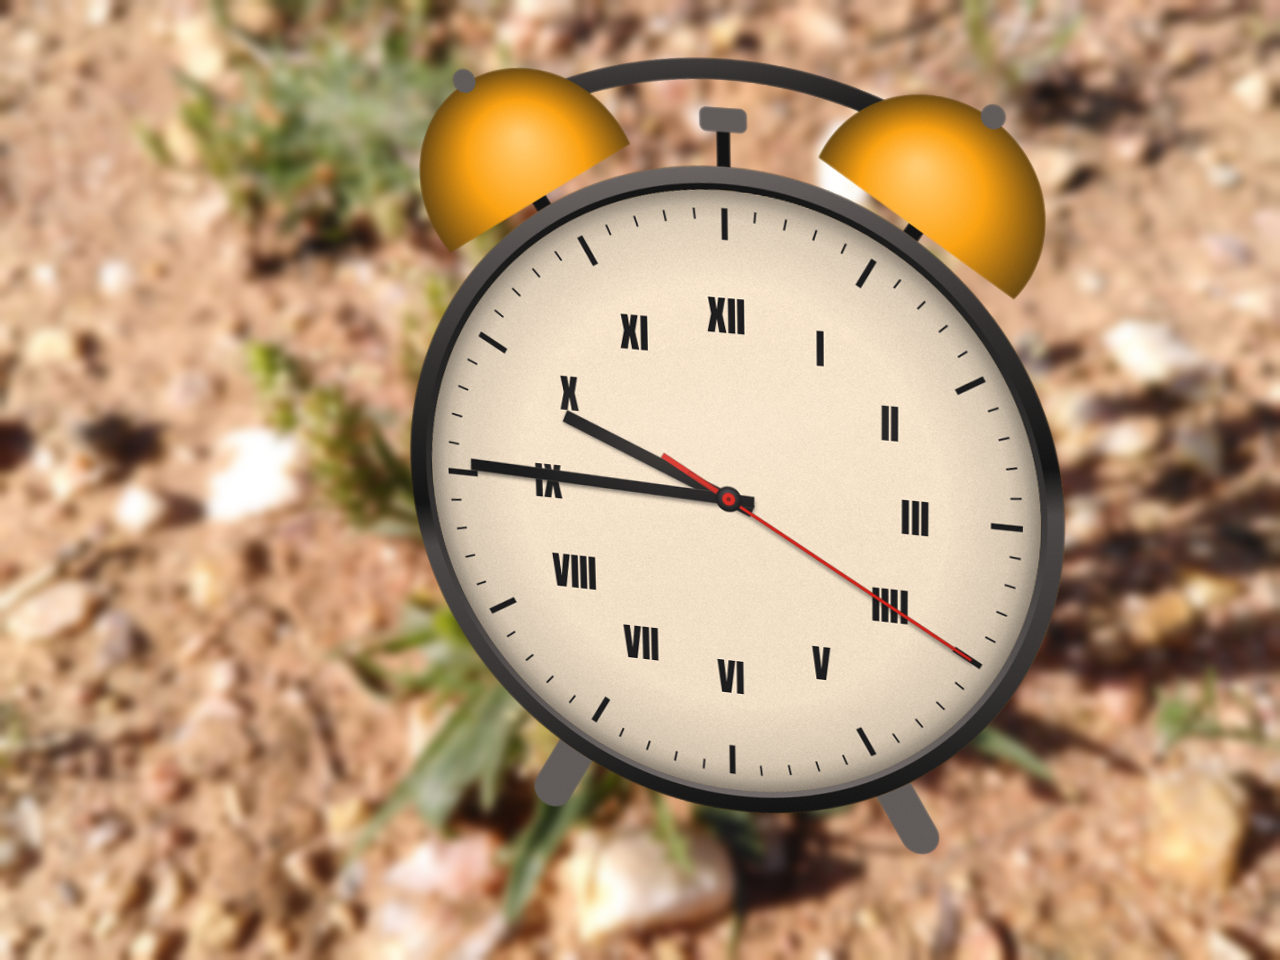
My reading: 9:45:20
